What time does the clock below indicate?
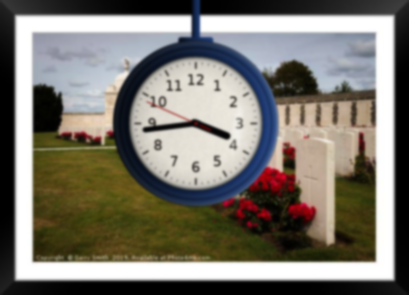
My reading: 3:43:49
